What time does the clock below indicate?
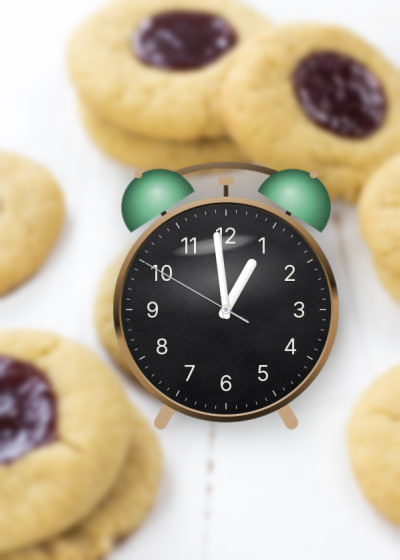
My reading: 12:58:50
